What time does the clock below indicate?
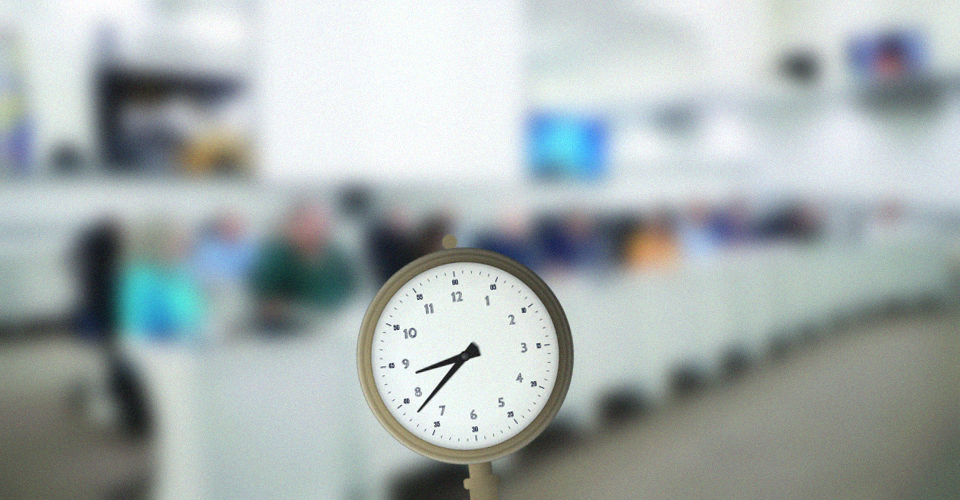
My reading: 8:38
